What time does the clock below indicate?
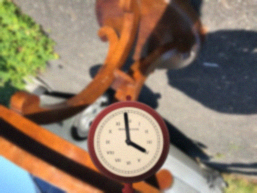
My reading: 3:59
